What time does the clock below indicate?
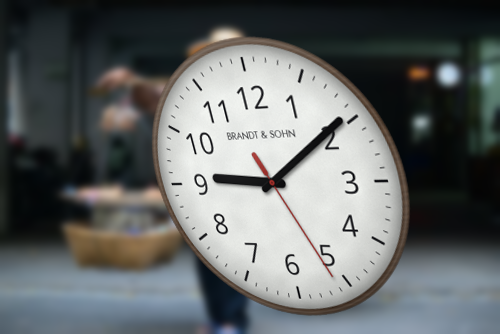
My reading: 9:09:26
